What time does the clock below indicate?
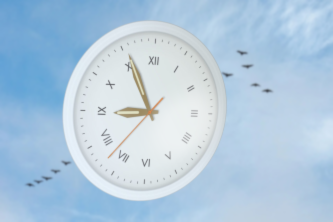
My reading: 8:55:37
